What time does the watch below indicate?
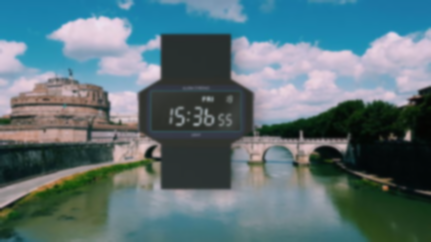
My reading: 15:36:55
